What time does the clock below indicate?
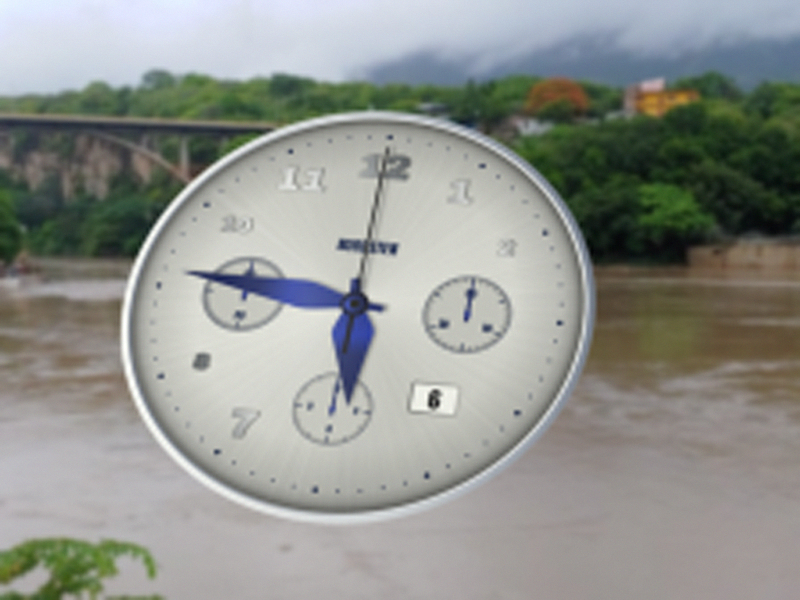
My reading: 5:46
